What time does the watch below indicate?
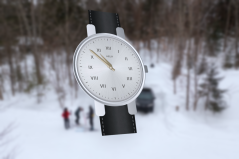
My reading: 10:52
